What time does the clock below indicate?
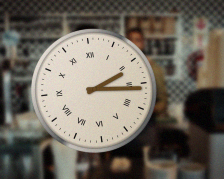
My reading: 2:16
